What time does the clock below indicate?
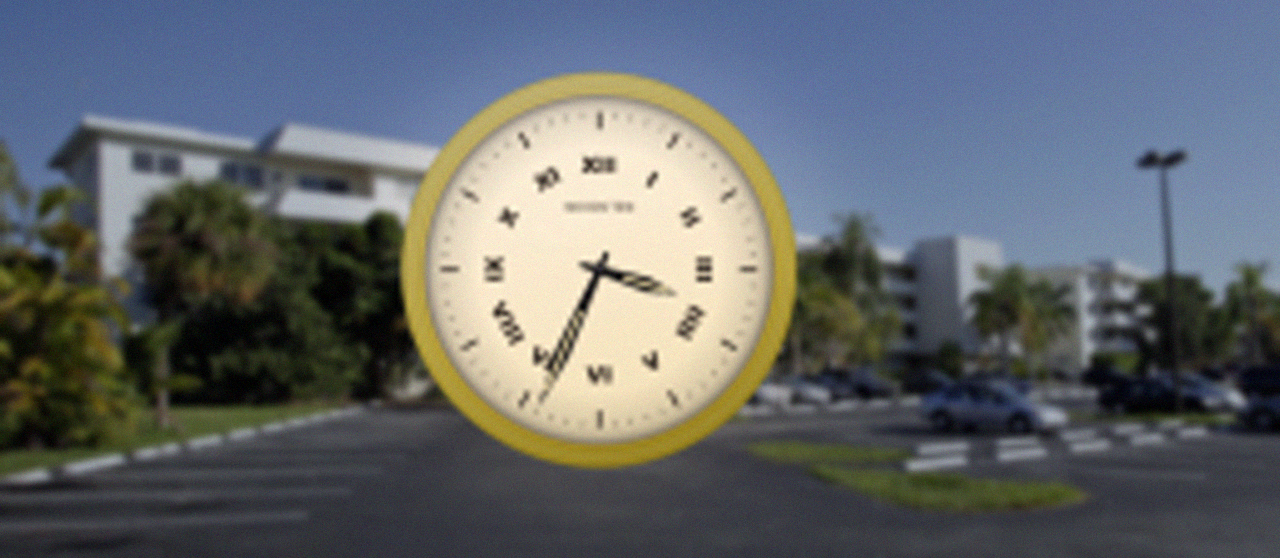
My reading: 3:34
